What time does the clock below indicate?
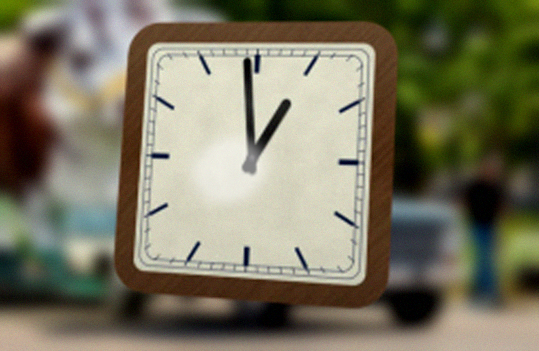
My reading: 12:59
